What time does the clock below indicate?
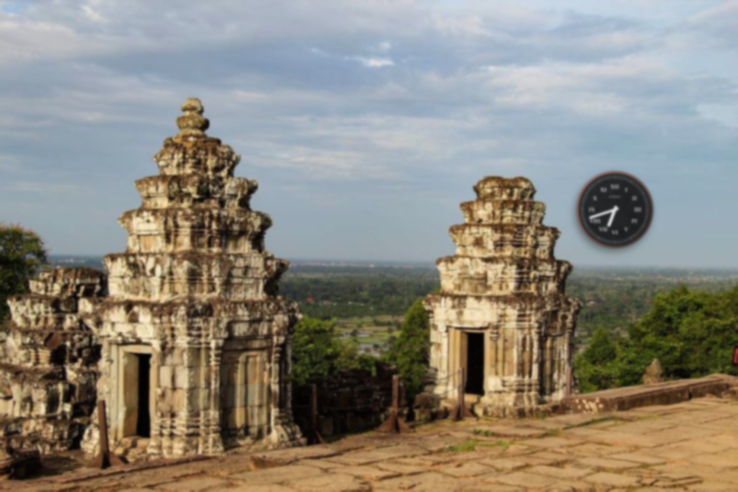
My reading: 6:42
